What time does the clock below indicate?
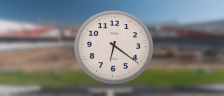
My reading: 6:21
